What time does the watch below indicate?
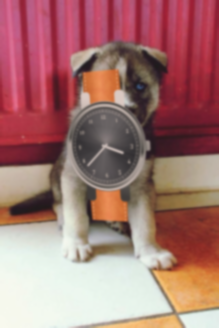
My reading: 3:38
